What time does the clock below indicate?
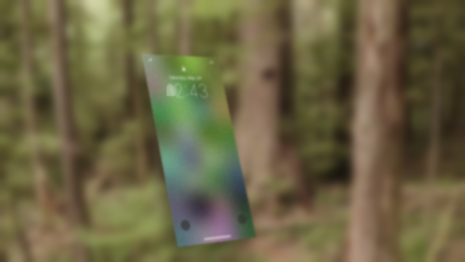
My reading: 12:43
